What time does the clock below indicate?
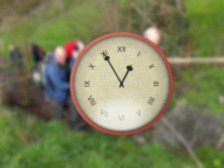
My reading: 12:55
